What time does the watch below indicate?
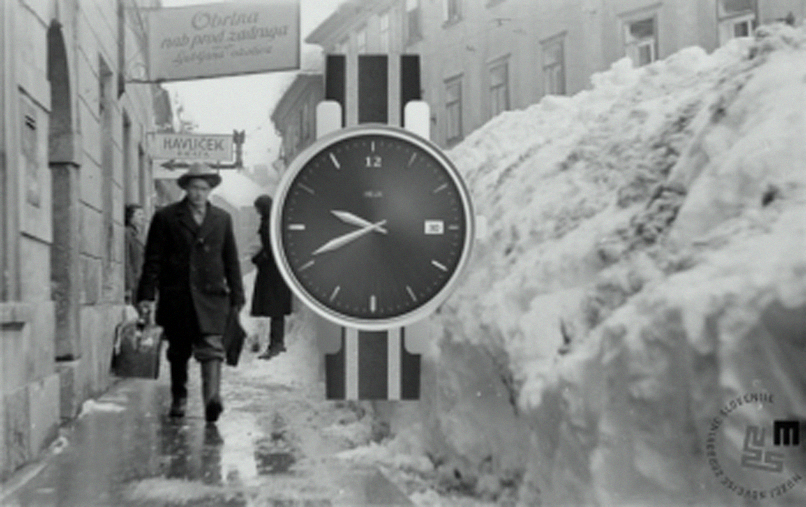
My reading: 9:41
